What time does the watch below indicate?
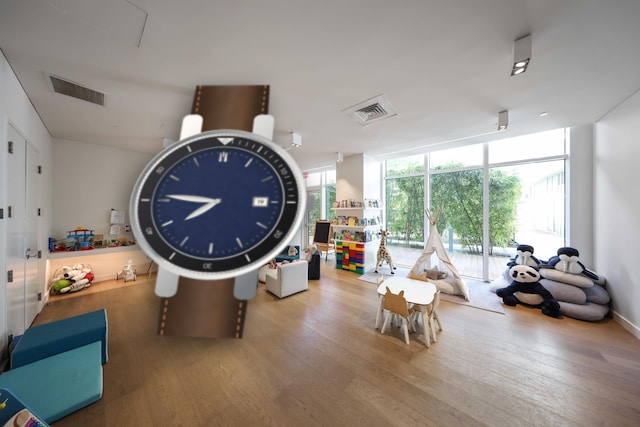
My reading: 7:46
